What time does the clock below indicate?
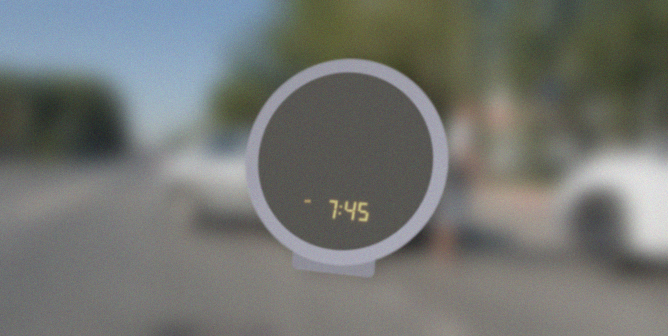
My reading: 7:45
